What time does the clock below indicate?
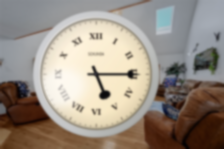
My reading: 5:15
